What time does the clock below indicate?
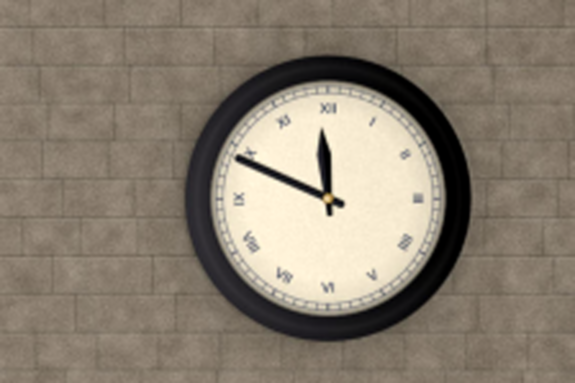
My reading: 11:49
